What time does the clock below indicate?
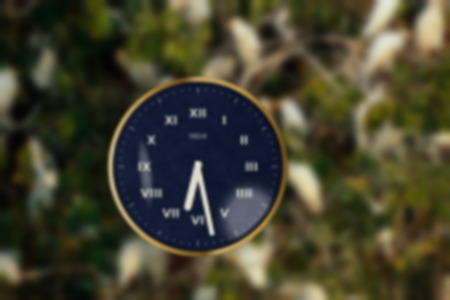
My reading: 6:28
